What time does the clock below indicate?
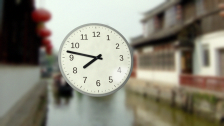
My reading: 7:47
